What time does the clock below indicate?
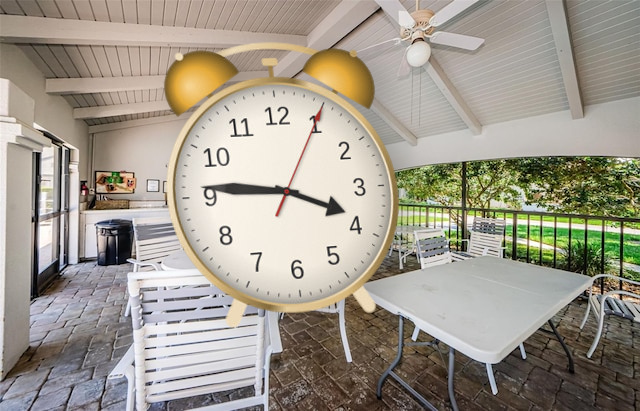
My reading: 3:46:05
